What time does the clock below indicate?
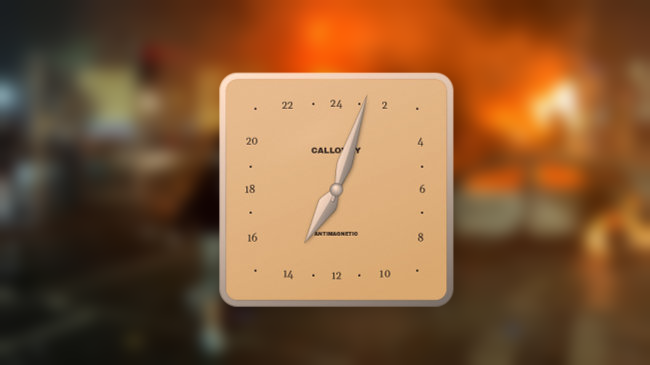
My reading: 14:03
